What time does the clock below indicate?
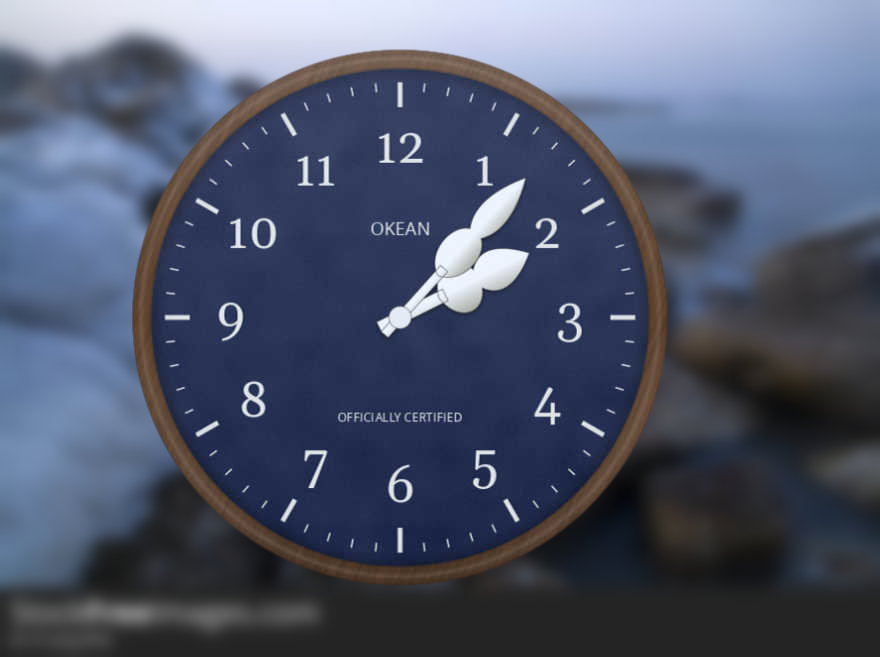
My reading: 2:07
